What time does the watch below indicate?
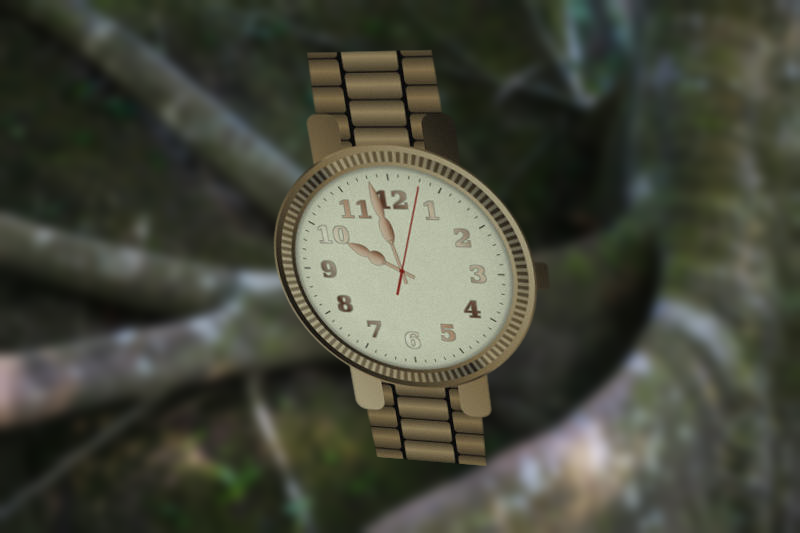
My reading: 9:58:03
